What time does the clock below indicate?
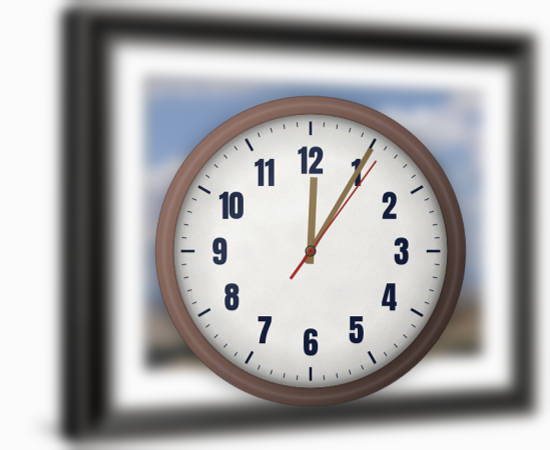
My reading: 12:05:06
